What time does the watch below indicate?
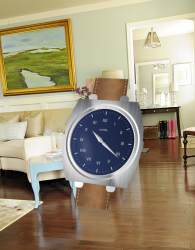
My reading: 10:21
